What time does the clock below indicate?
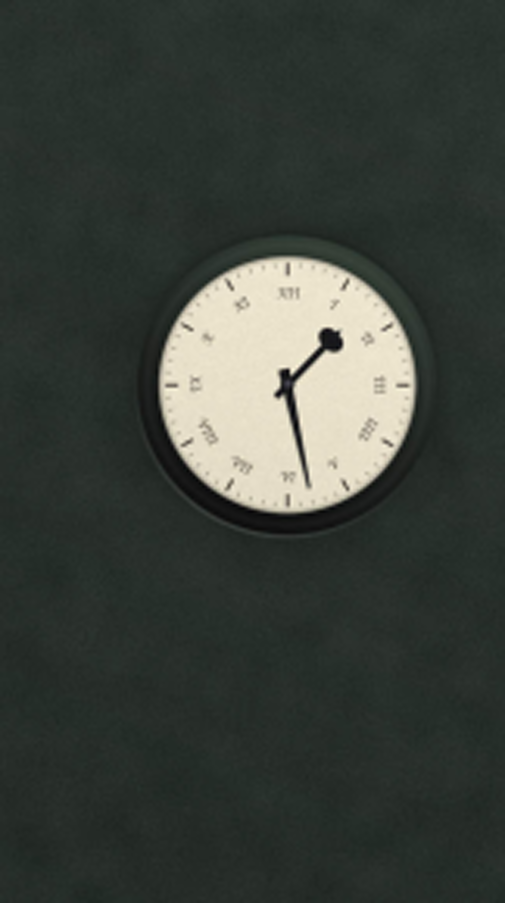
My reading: 1:28
